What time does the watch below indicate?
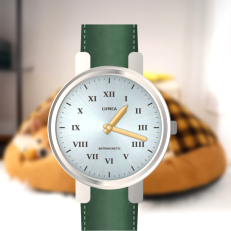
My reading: 1:18
